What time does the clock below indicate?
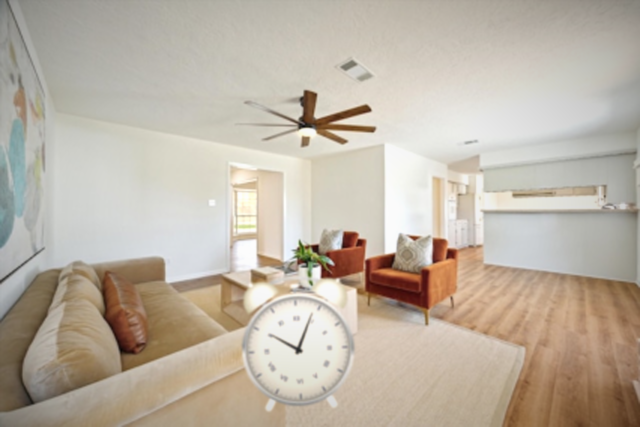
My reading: 10:04
